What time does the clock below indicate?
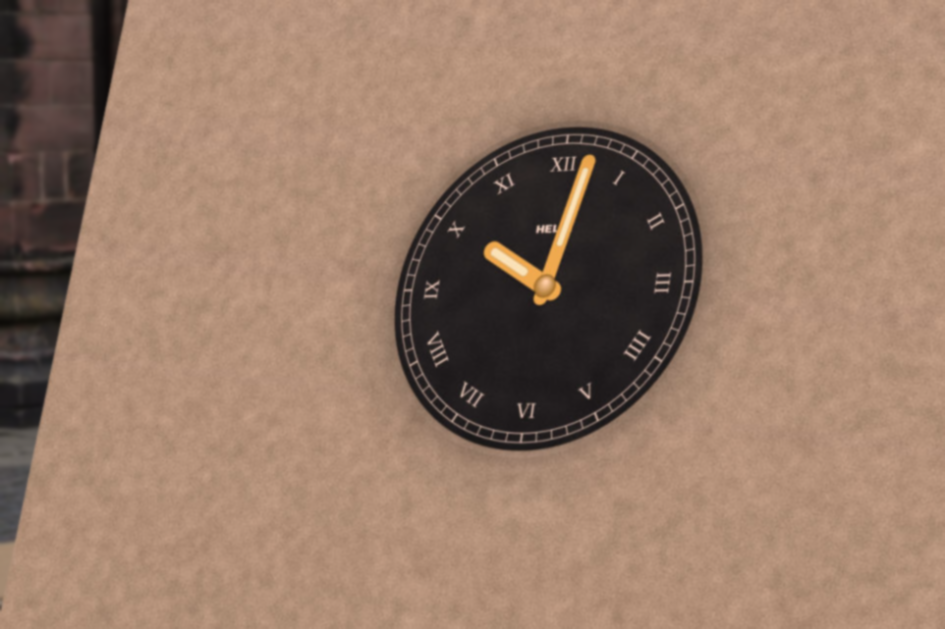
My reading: 10:02
